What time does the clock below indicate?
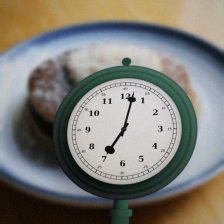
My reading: 7:02
